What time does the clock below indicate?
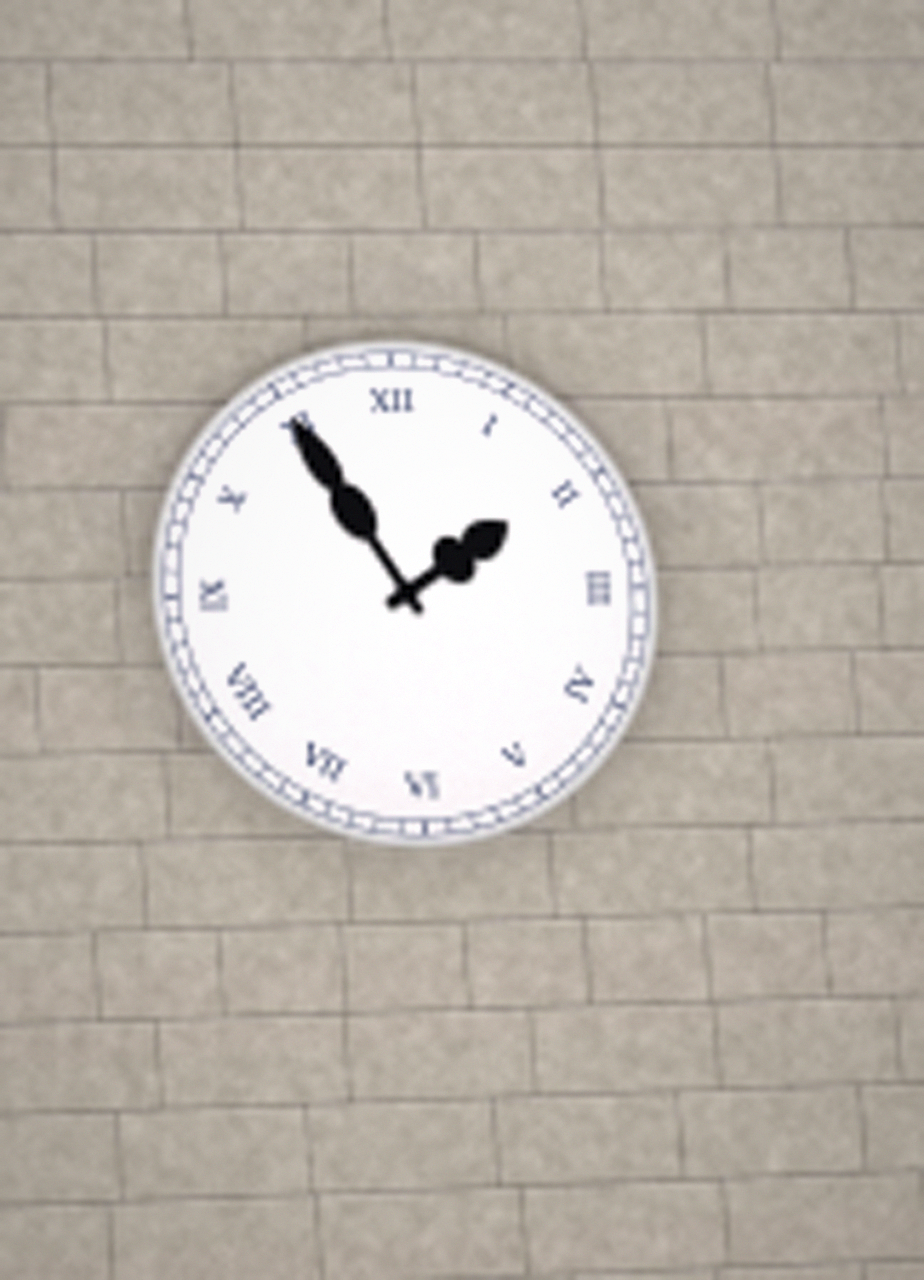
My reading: 1:55
